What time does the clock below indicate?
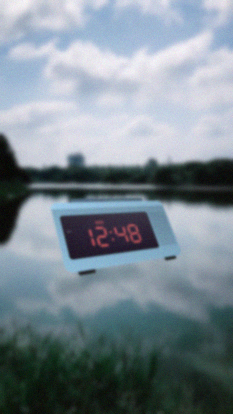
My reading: 12:48
